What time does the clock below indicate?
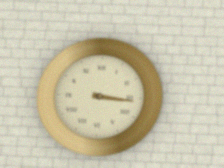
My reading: 3:16
